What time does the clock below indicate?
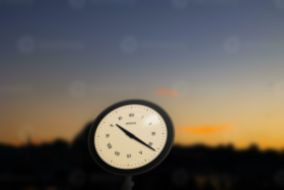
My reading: 10:21
